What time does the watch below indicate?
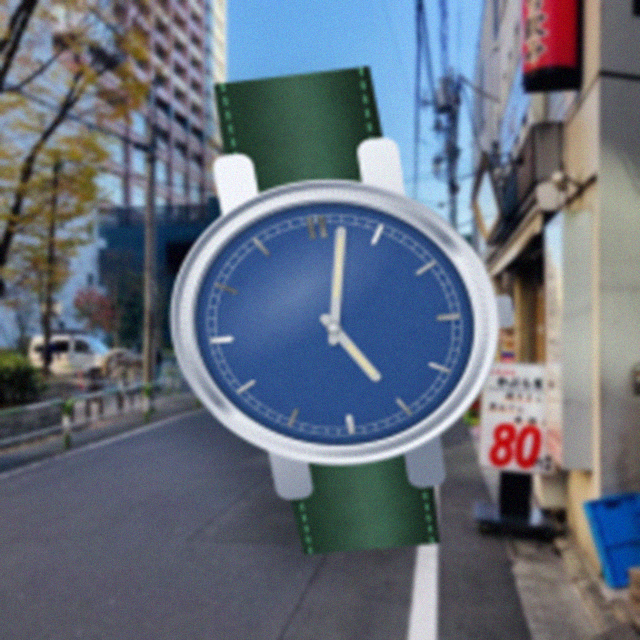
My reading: 5:02
